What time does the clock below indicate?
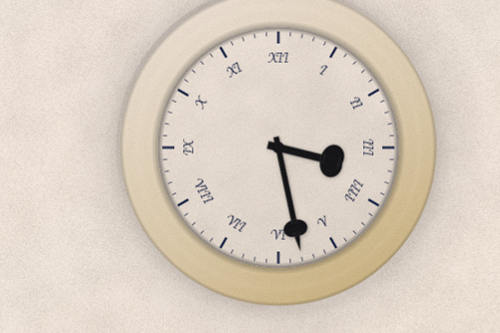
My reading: 3:28
